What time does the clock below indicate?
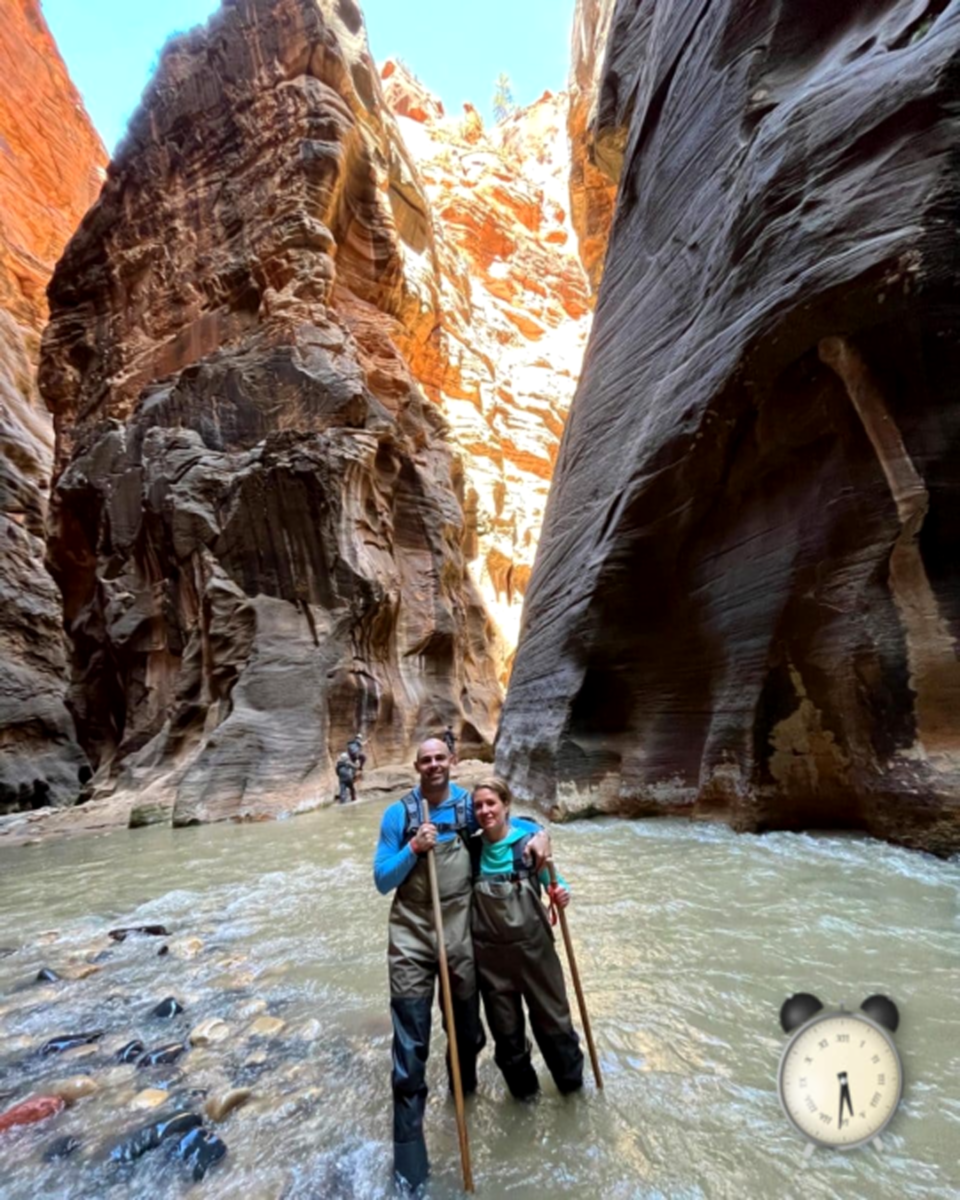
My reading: 5:31
